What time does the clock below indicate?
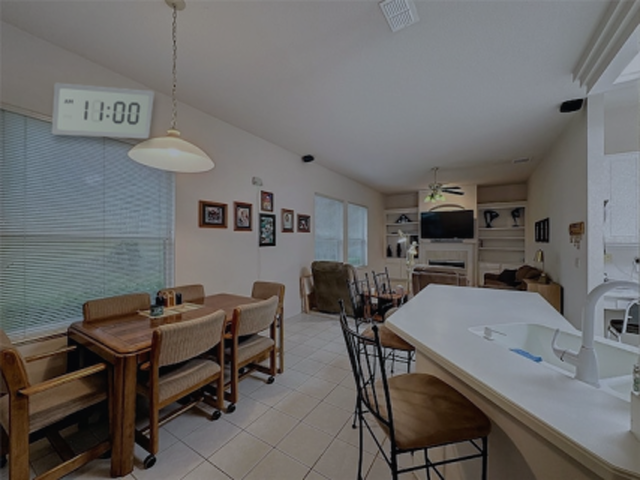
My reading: 11:00
